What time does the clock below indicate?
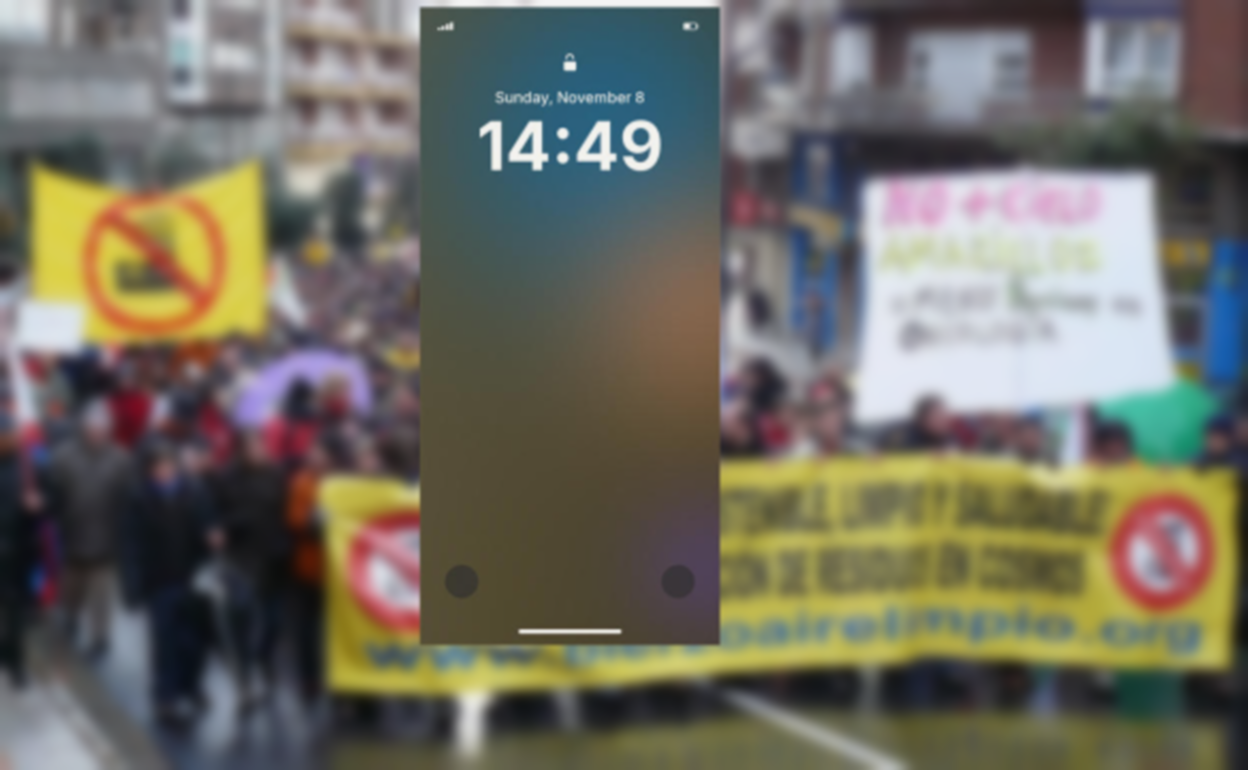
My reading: 14:49
